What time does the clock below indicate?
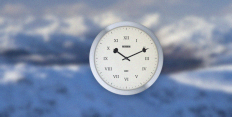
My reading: 10:11
